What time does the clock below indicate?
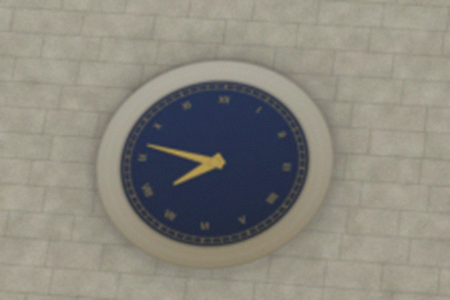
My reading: 7:47
